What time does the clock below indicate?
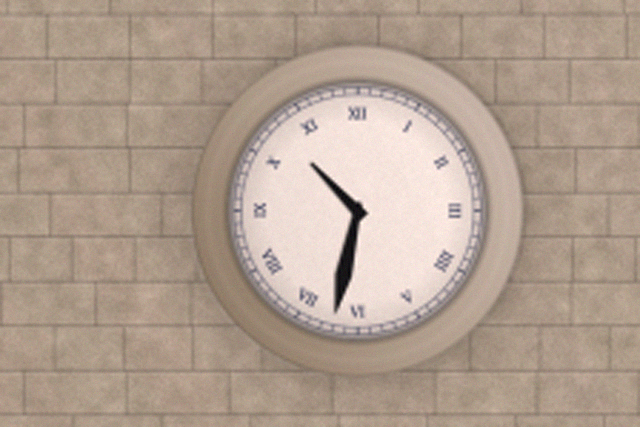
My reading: 10:32
